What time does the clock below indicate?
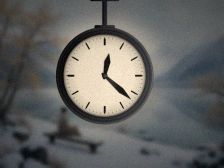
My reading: 12:22
